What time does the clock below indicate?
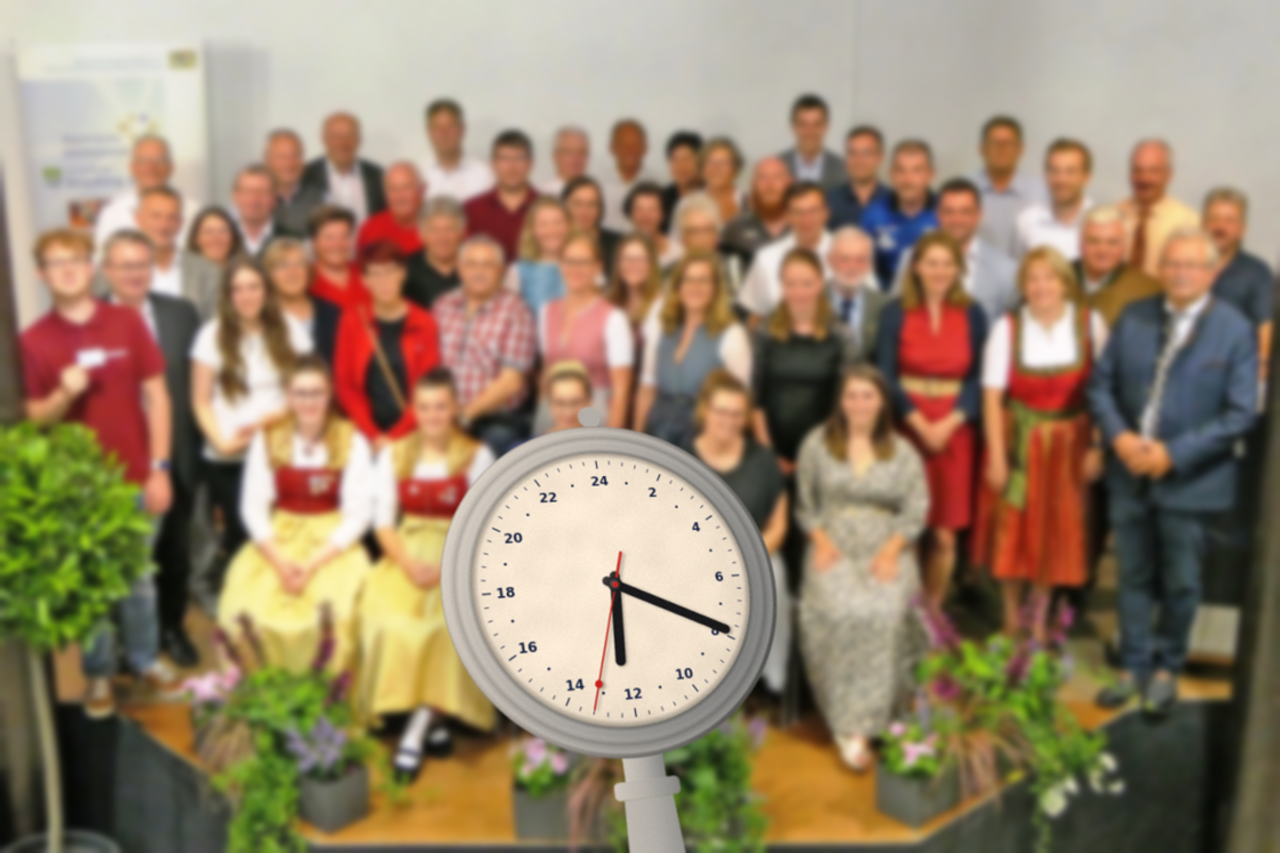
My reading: 12:19:33
